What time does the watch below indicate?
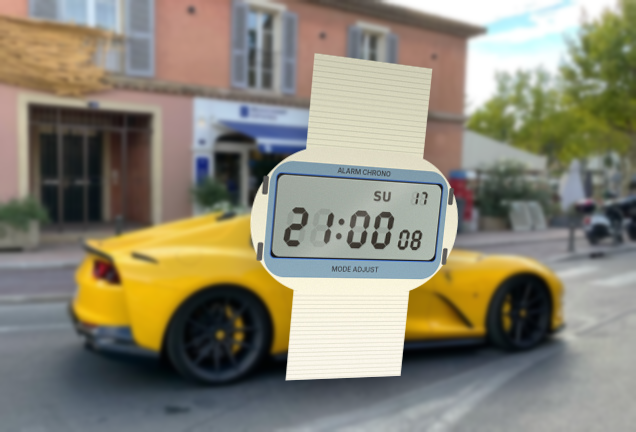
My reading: 21:00:08
